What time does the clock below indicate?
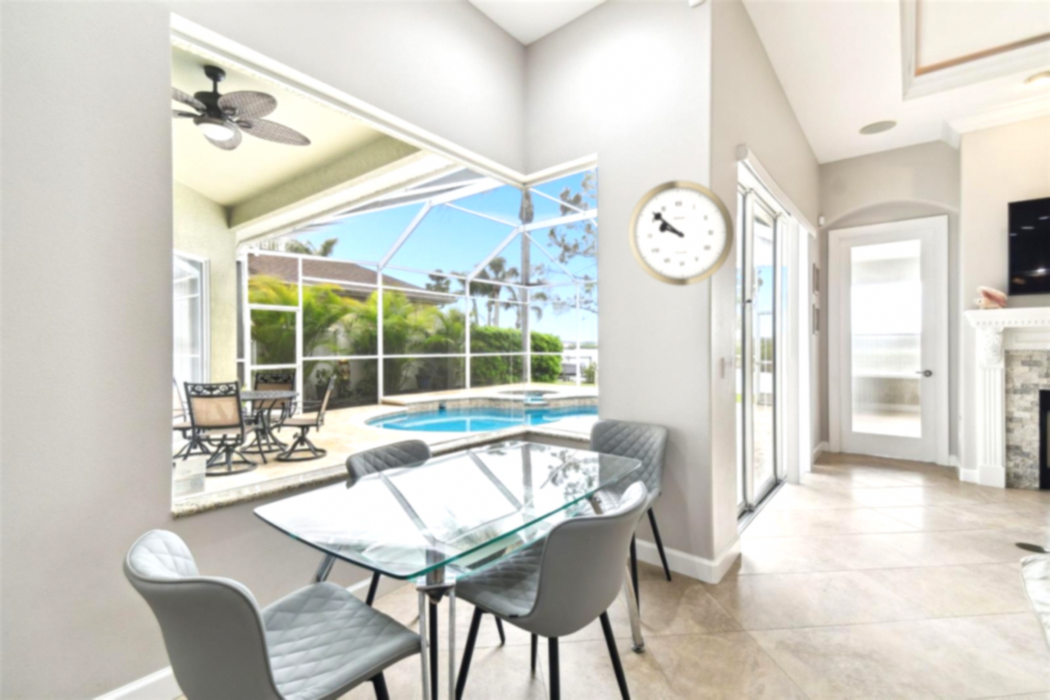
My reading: 9:52
